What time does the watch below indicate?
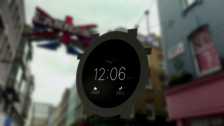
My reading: 12:06
